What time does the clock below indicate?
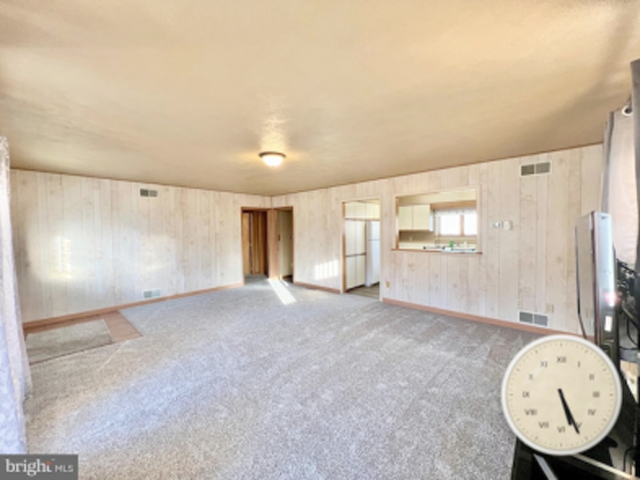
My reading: 5:26
